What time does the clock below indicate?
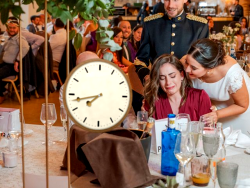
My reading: 7:43
